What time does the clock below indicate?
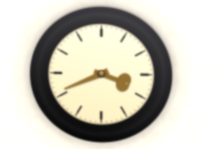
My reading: 3:41
